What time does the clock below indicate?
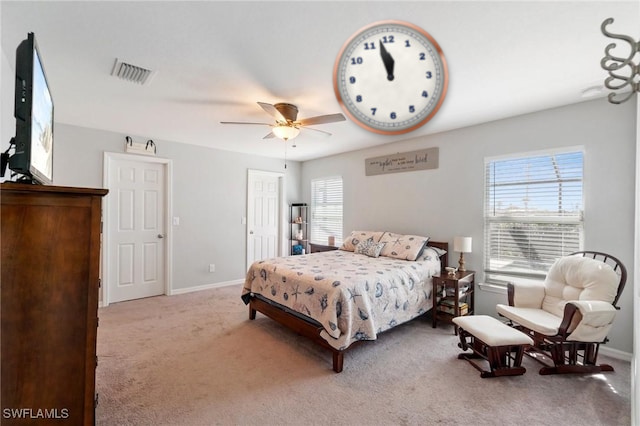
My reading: 11:58
